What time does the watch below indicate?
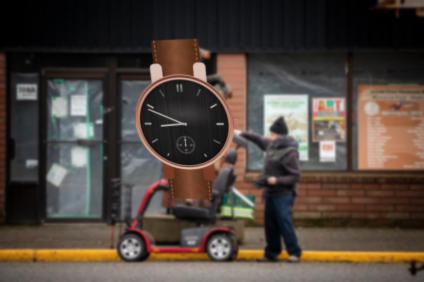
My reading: 8:49
